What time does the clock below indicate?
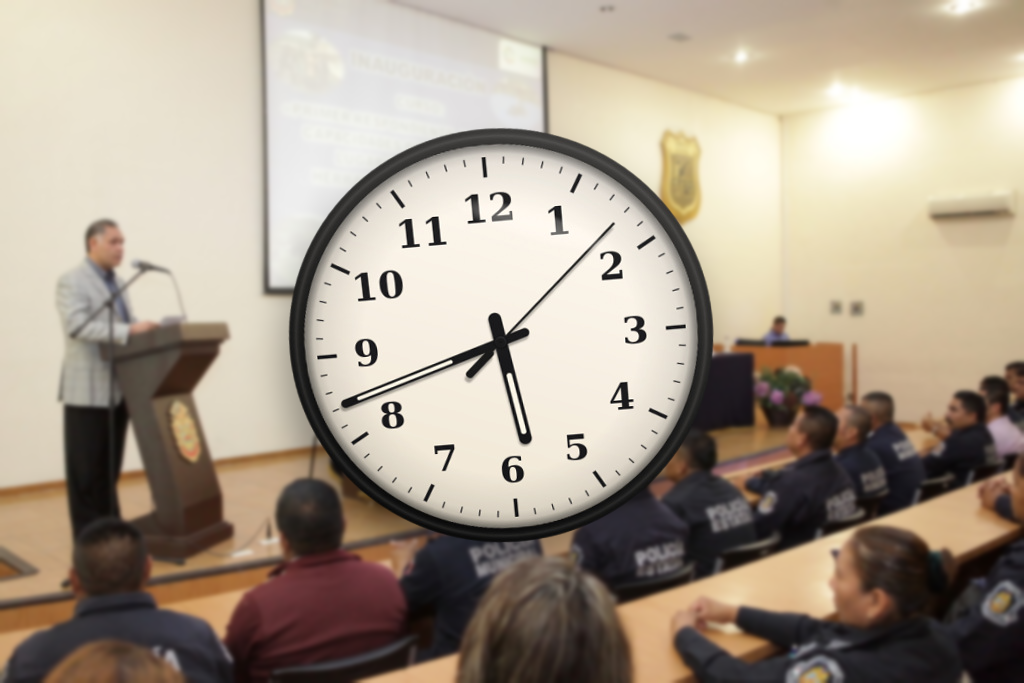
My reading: 5:42:08
